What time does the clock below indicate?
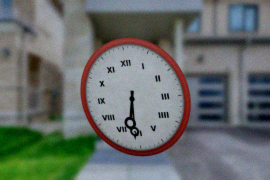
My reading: 6:31
